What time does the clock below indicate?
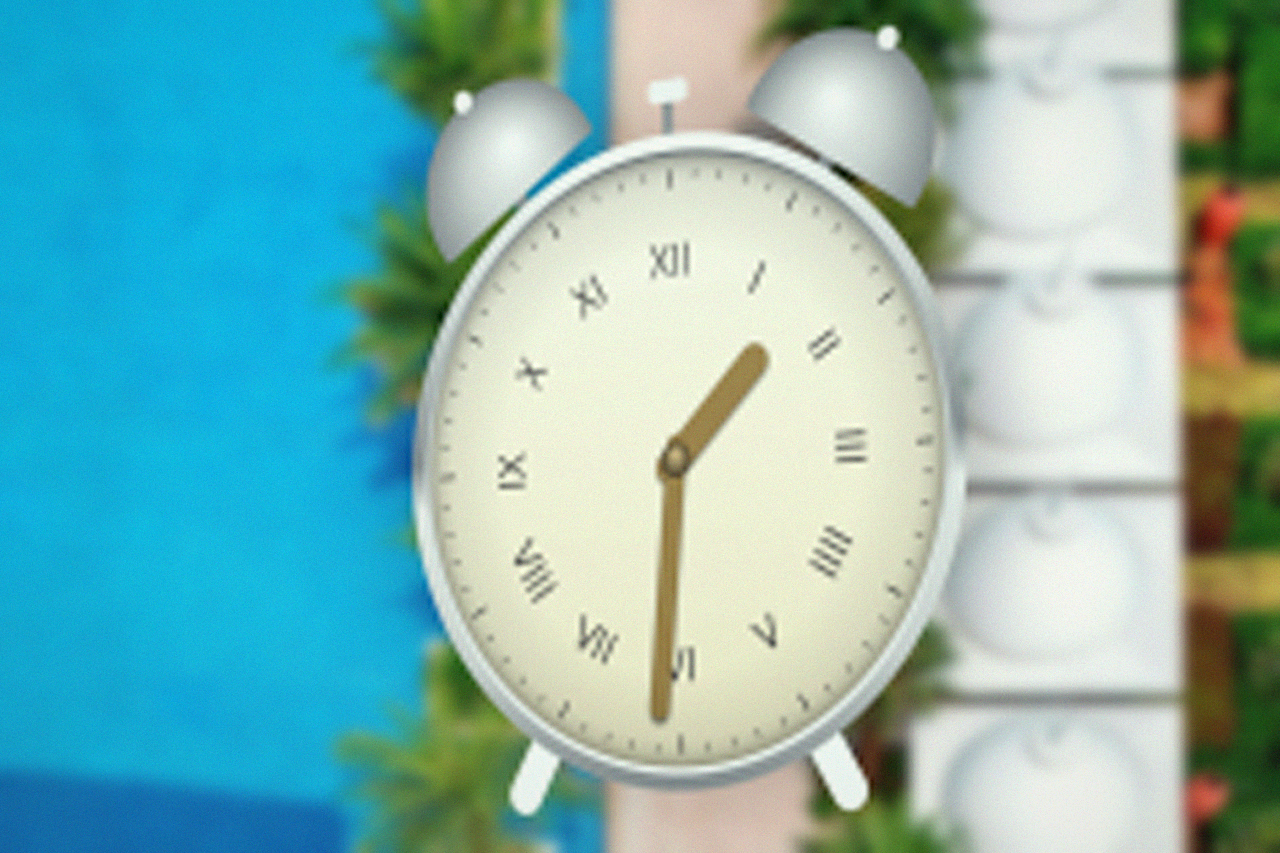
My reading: 1:31
